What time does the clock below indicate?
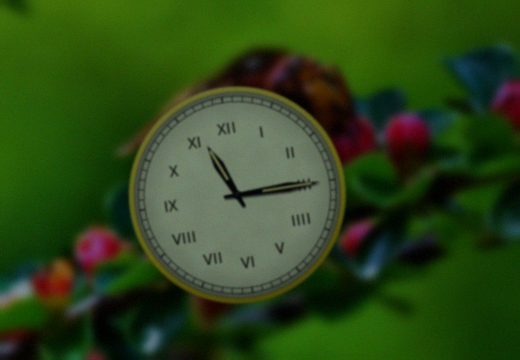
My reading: 11:15
